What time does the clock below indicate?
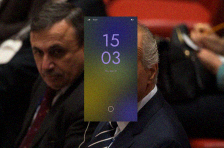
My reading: 15:03
